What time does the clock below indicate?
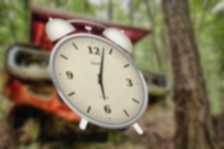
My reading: 6:03
